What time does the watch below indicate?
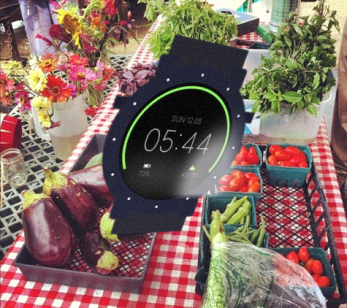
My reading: 5:44
